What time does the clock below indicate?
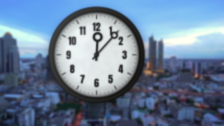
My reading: 12:07
